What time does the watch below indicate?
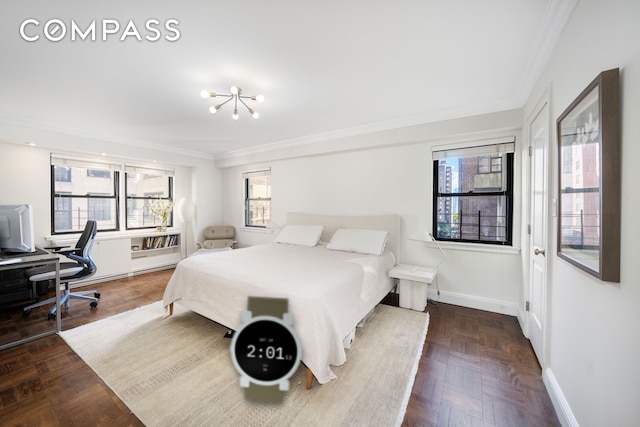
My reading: 2:01
